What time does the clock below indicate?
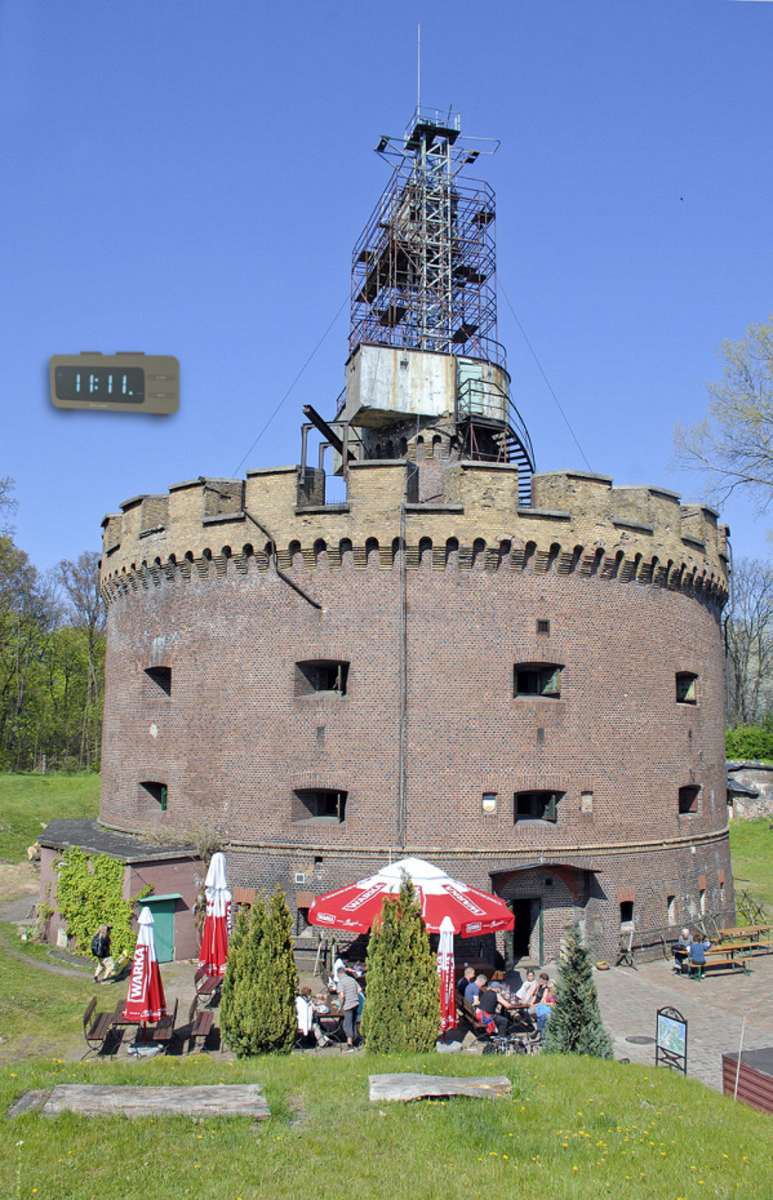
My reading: 11:11
